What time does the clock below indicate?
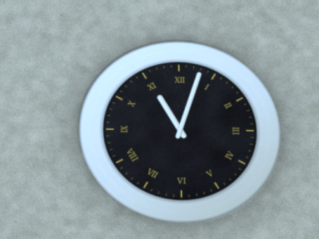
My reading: 11:03
